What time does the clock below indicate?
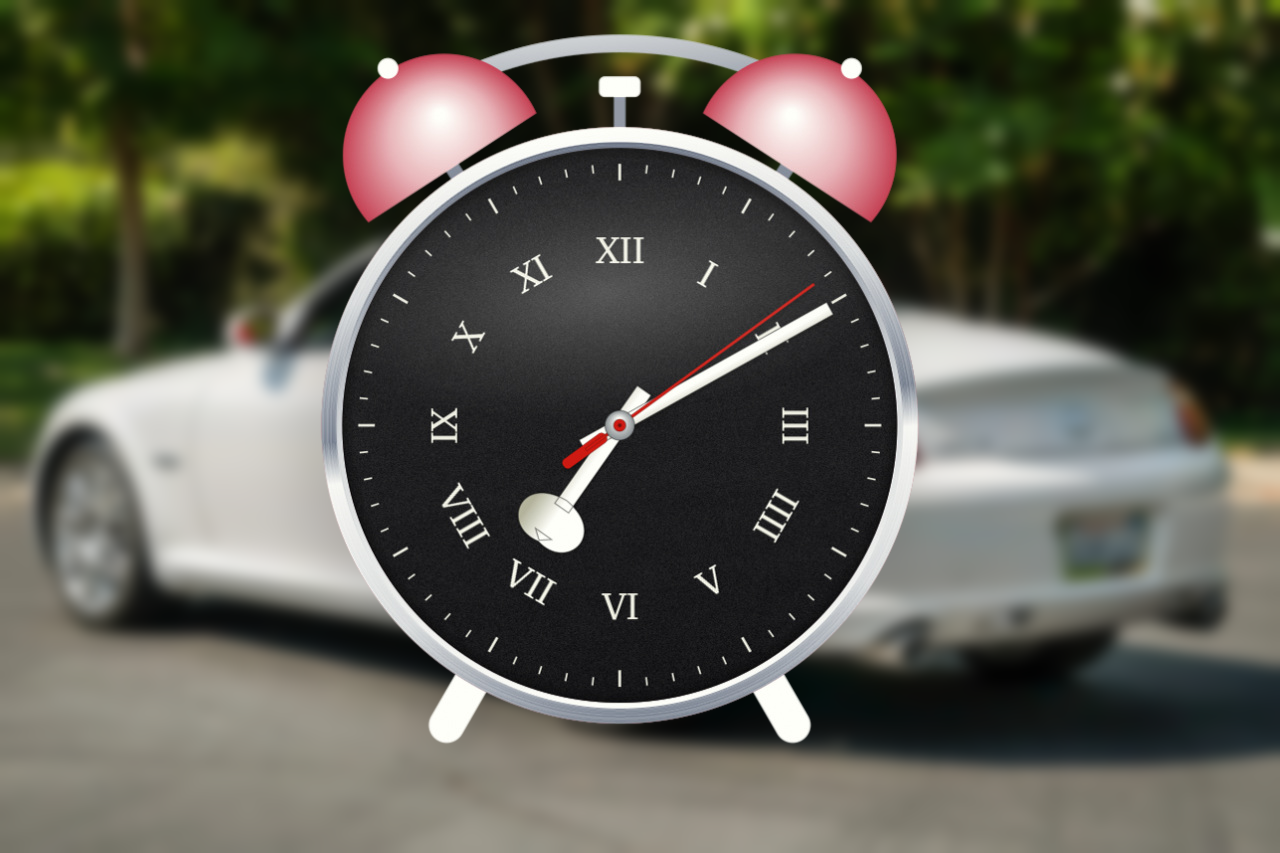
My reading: 7:10:09
